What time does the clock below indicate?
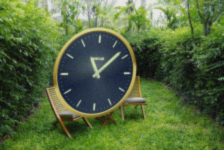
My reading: 11:08
